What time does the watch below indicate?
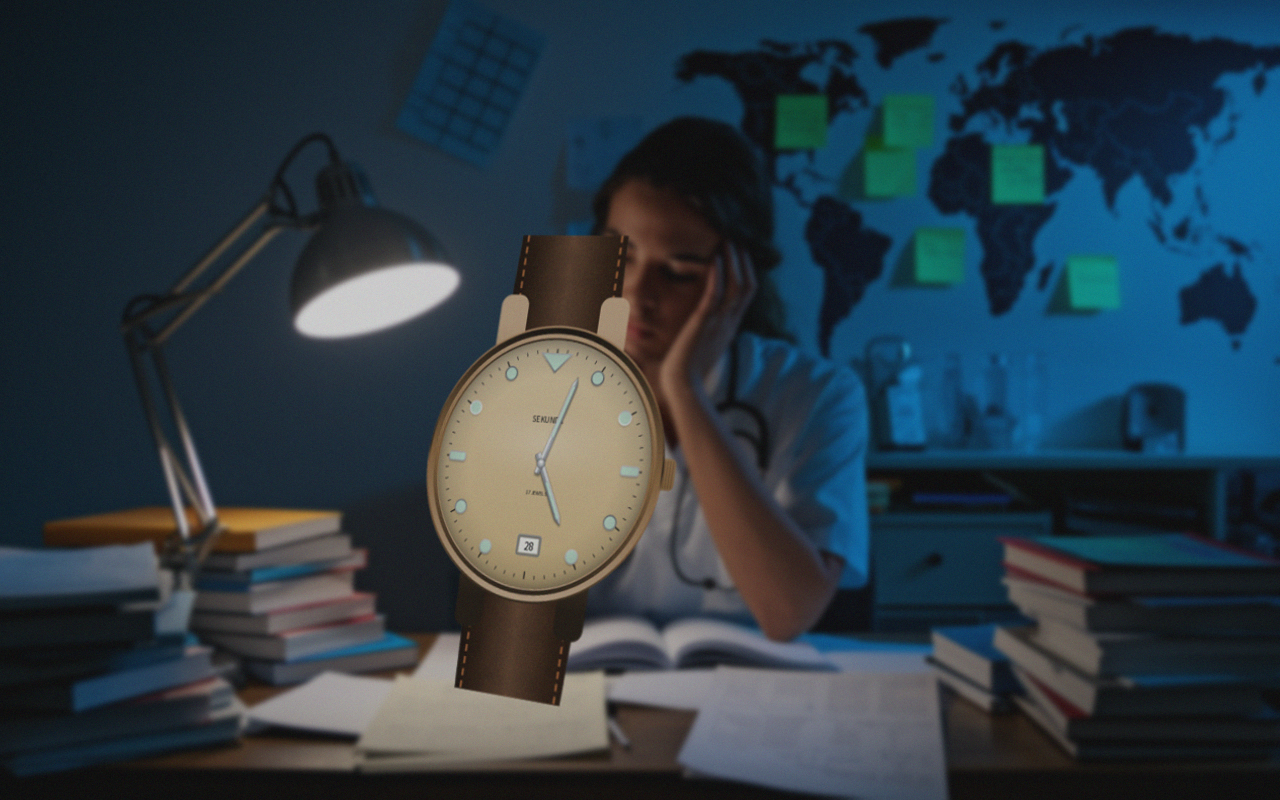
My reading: 5:03
